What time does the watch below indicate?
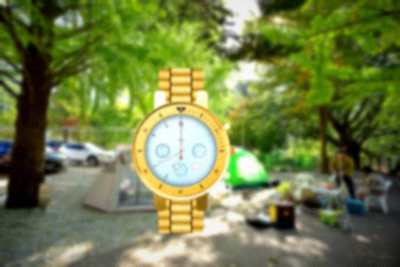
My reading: 6:40
